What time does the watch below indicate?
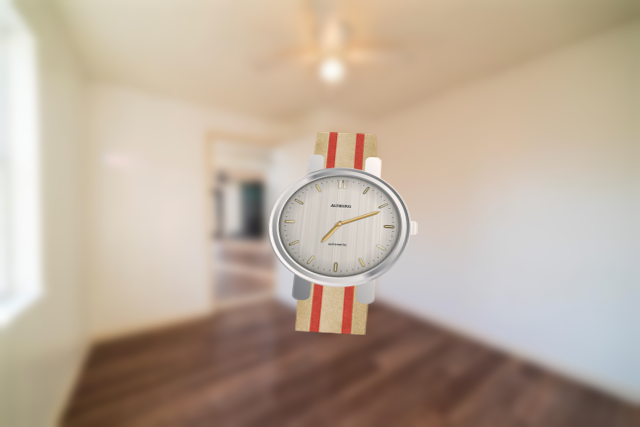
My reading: 7:11
